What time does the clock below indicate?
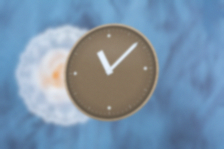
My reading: 11:08
